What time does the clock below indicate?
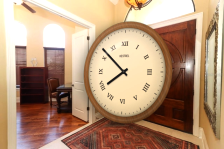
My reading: 7:52
